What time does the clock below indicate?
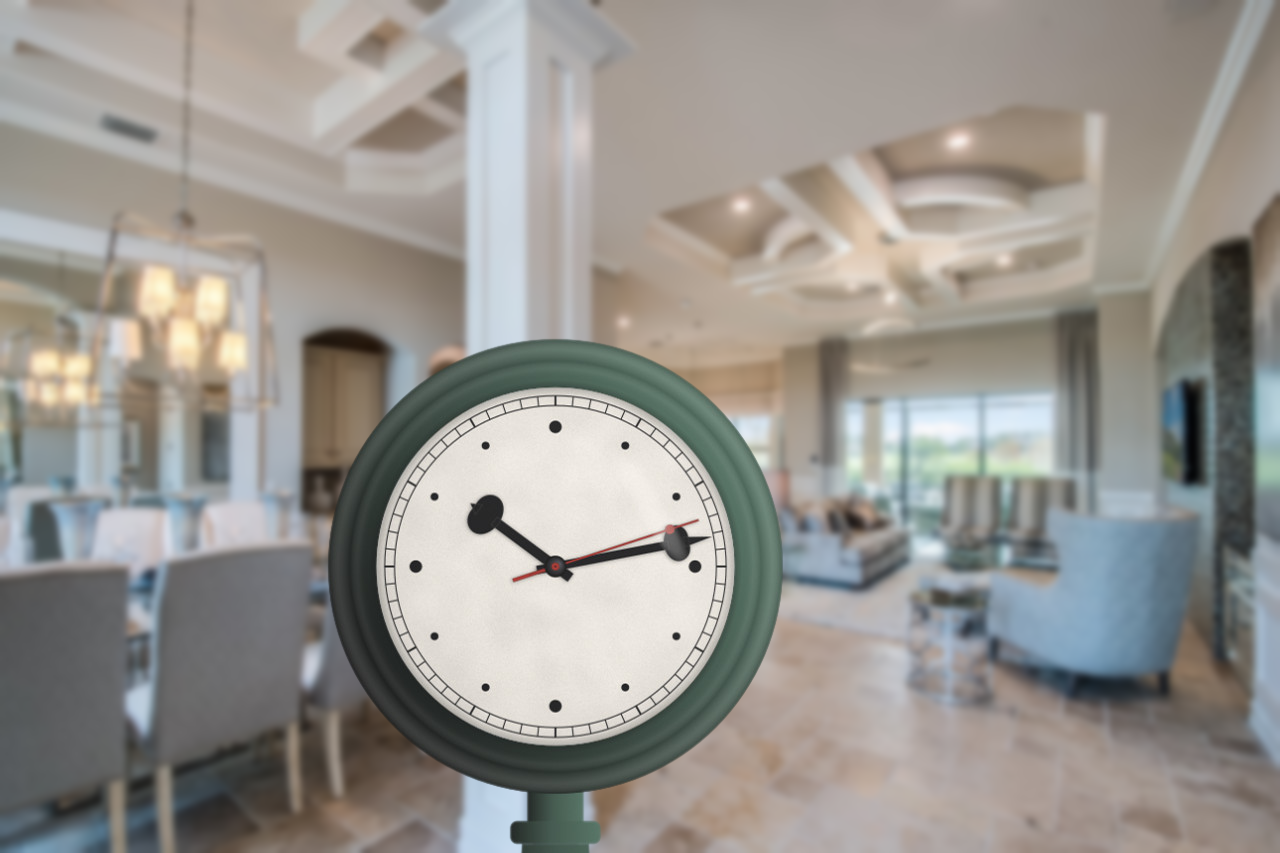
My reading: 10:13:12
